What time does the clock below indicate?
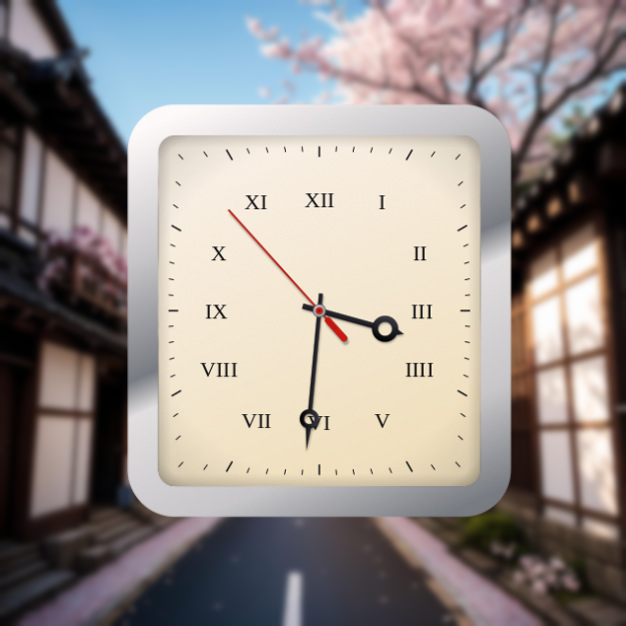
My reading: 3:30:53
